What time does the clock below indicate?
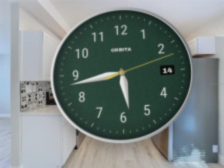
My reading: 5:43:12
